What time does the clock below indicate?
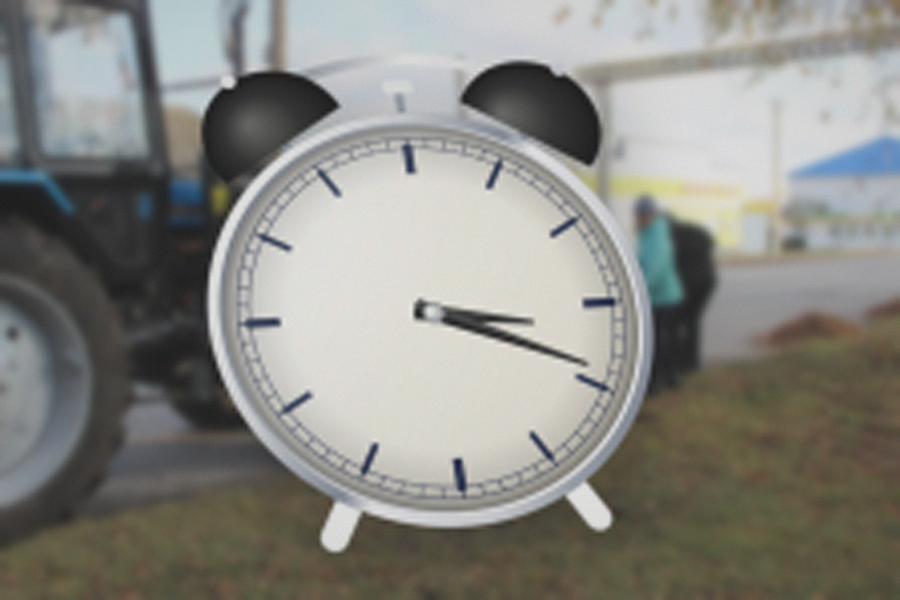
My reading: 3:19
